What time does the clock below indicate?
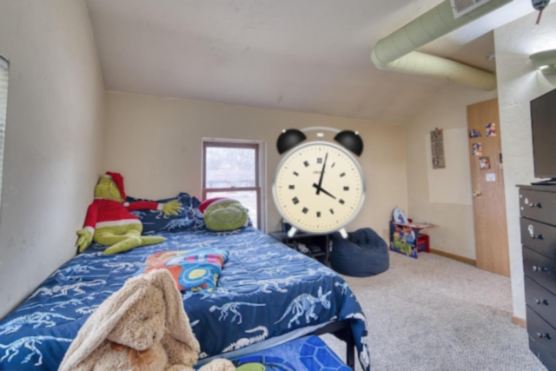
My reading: 4:02
